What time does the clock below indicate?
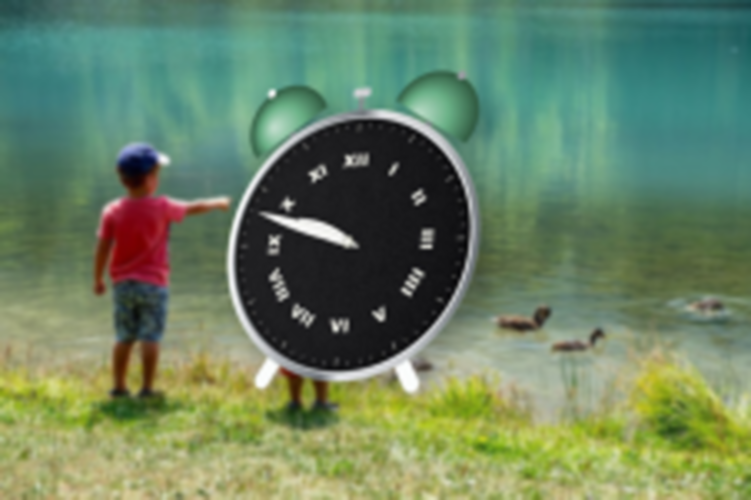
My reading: 9:48
